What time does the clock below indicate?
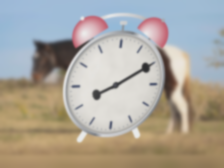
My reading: 8:10
